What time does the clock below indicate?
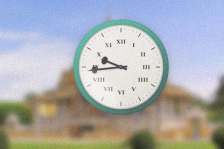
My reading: 9:44
